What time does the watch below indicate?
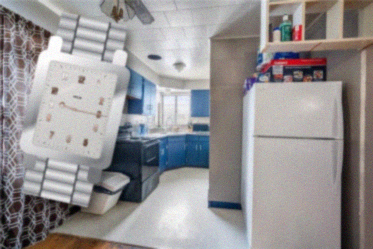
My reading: 9:15
